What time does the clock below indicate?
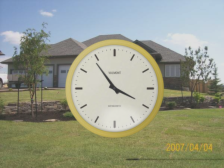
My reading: 3:54
